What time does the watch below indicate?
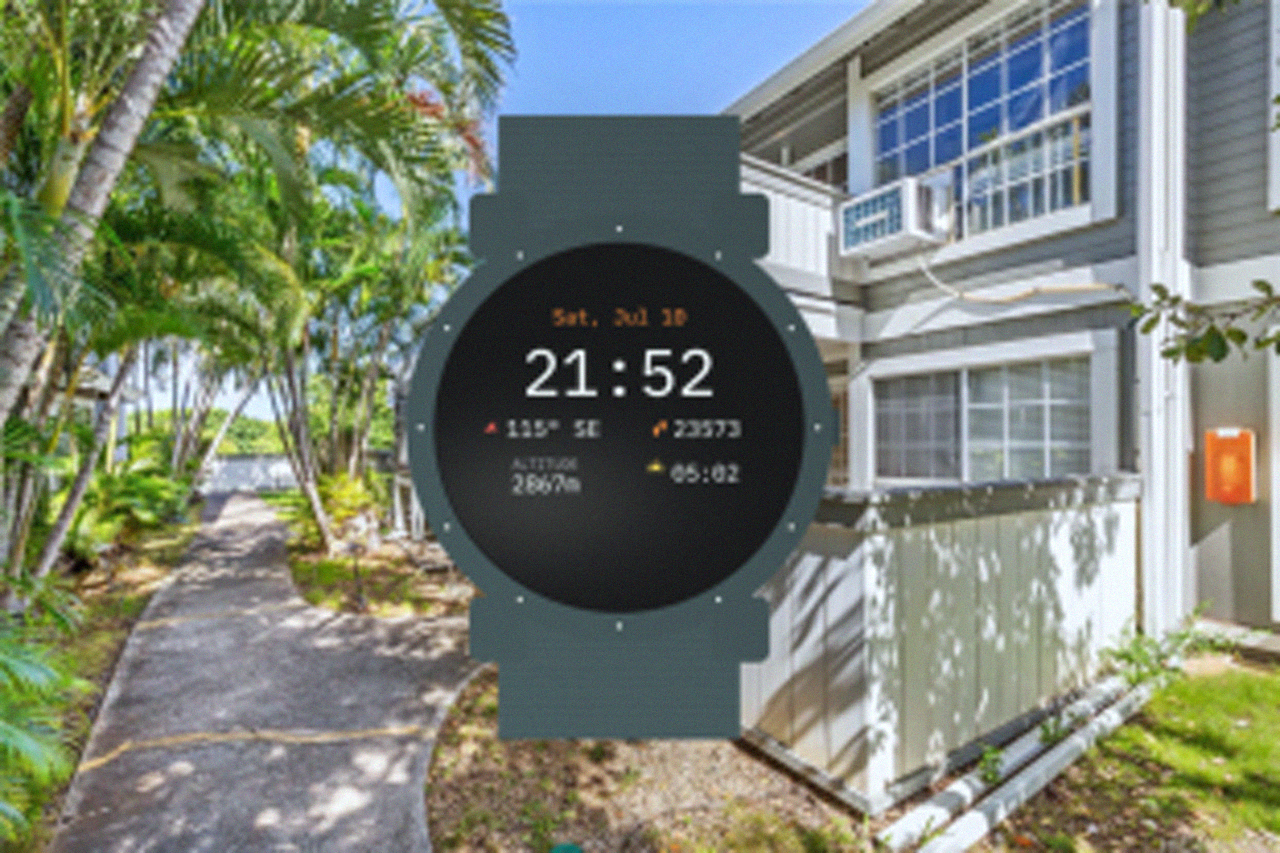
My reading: 21:52
